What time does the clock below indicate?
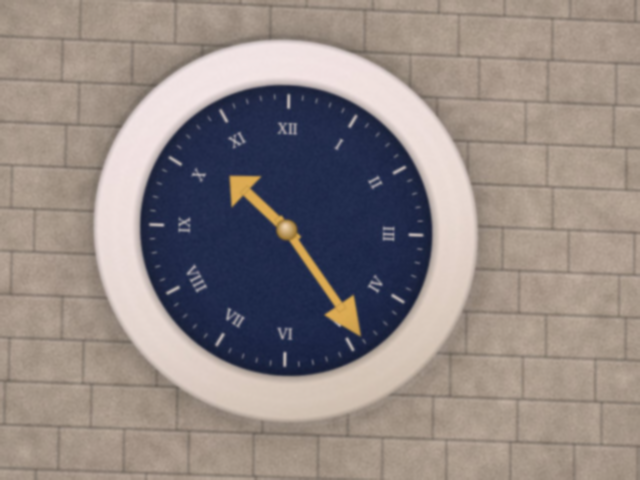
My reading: 10:24
